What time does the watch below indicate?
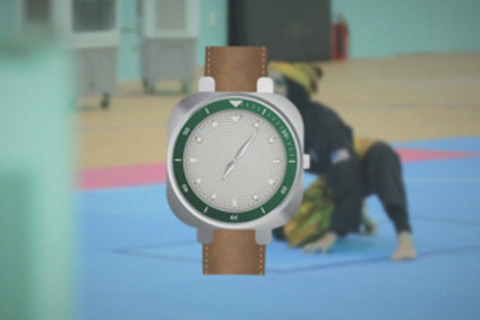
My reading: 7:06
